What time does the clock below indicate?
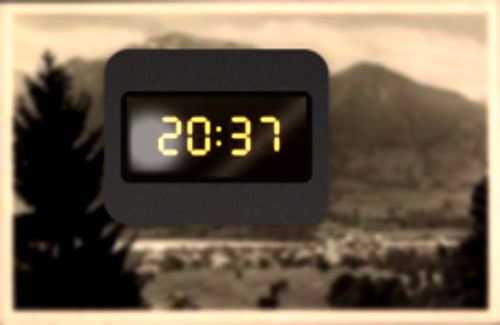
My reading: 20:37
